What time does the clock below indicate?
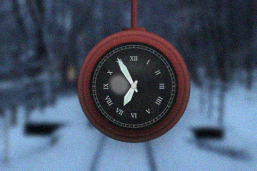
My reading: 6:55
